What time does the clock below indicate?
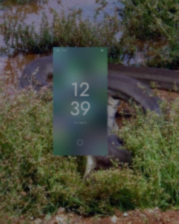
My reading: 12:39
